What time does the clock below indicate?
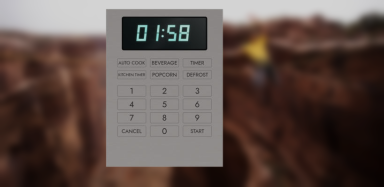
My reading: 1:58
